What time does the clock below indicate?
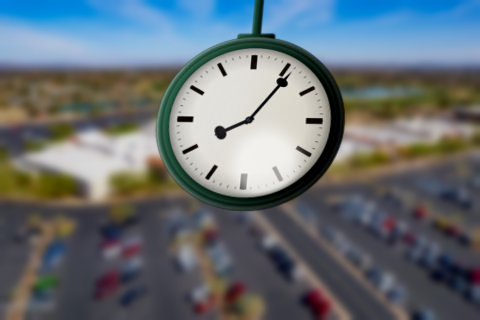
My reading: 8:06
